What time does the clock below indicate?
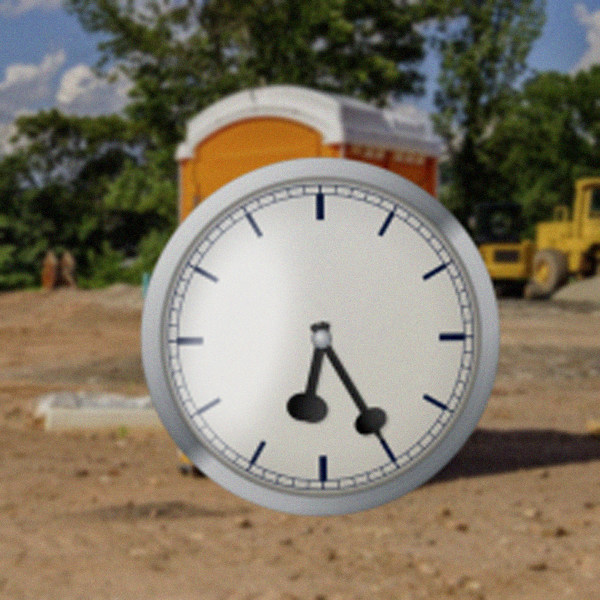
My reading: 6:25
